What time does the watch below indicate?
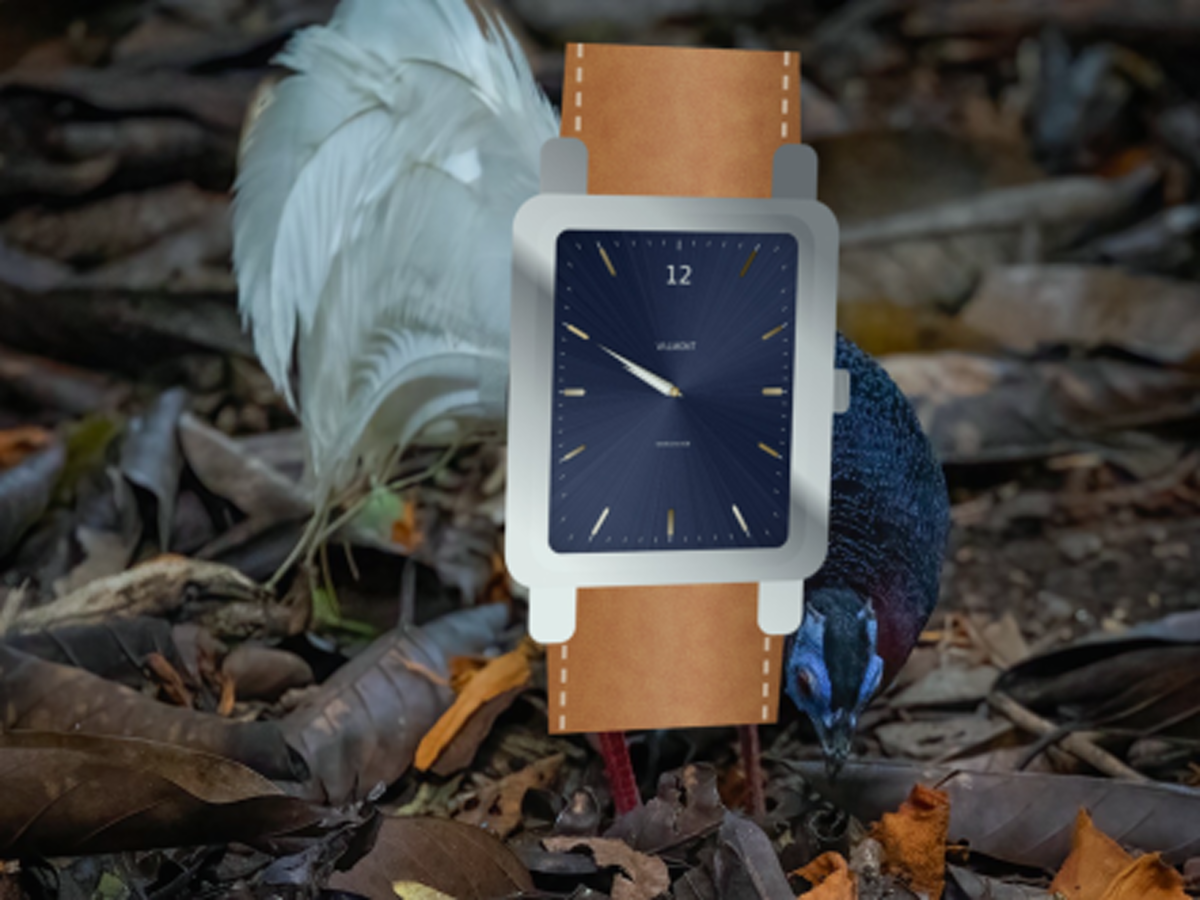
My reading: 9:50
